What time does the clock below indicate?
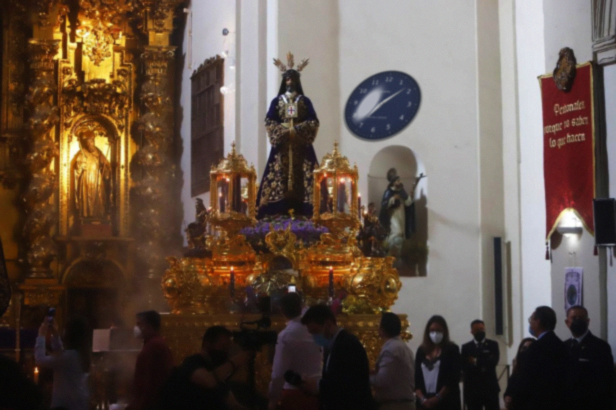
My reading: 7:08
